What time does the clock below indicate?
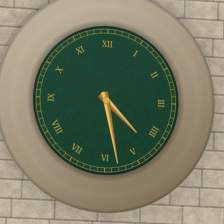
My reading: 4:28
